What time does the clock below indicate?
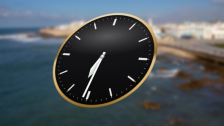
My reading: 6:31
